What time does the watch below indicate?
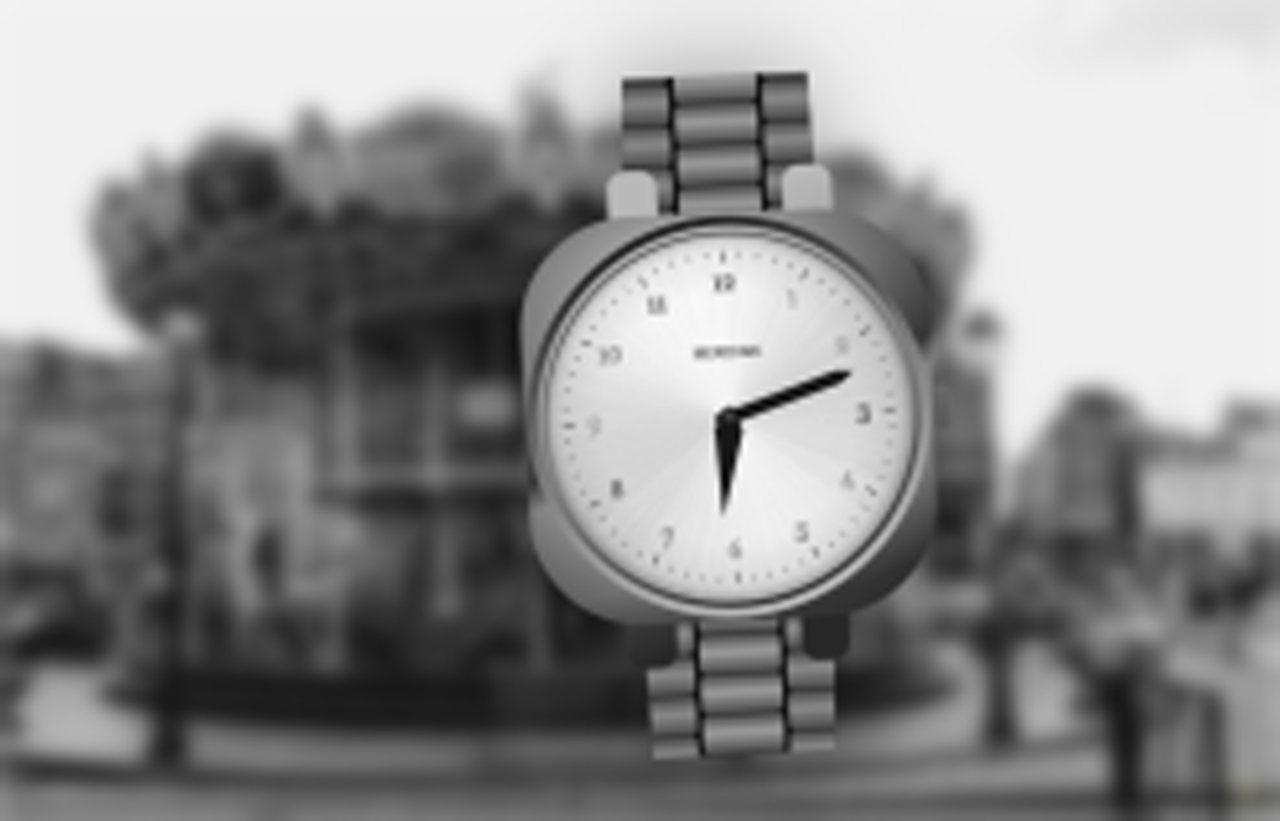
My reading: 6:12
